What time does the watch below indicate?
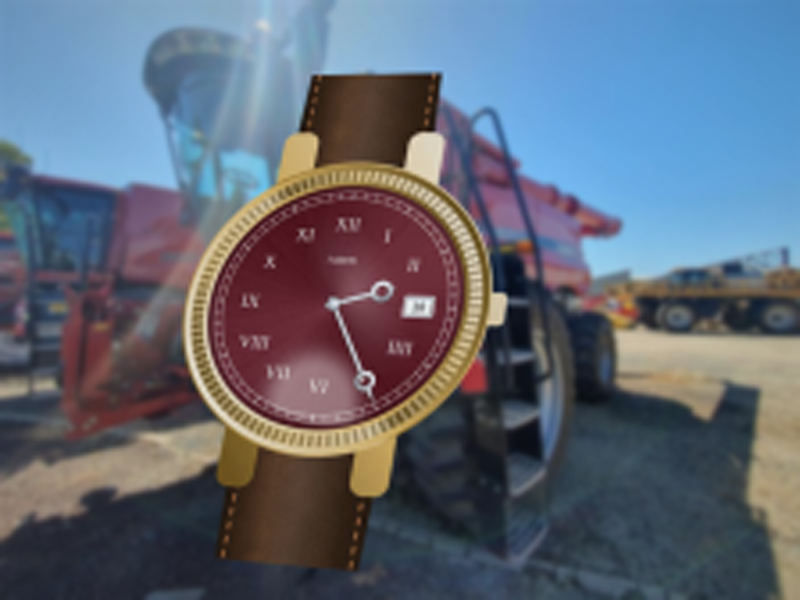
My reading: 2:25
